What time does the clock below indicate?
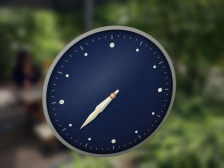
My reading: 7:38
